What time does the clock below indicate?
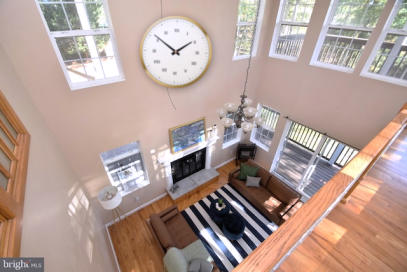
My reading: 1:51
